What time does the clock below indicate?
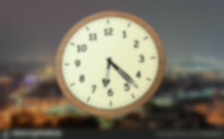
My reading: 6:23
